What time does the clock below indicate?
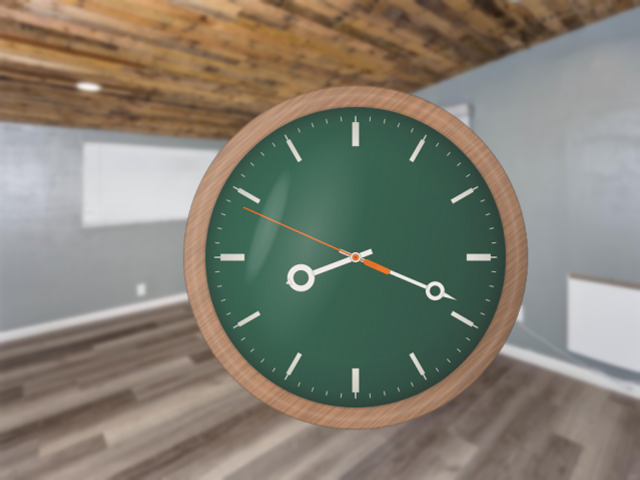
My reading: 8:18:49
